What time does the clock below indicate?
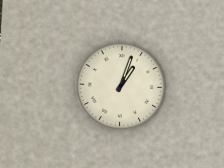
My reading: 1:03
